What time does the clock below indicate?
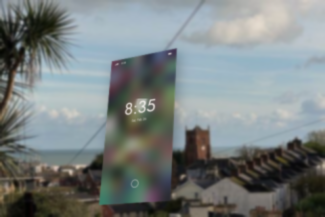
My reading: 8:35
